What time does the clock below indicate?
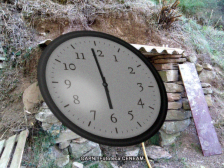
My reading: 5:59
